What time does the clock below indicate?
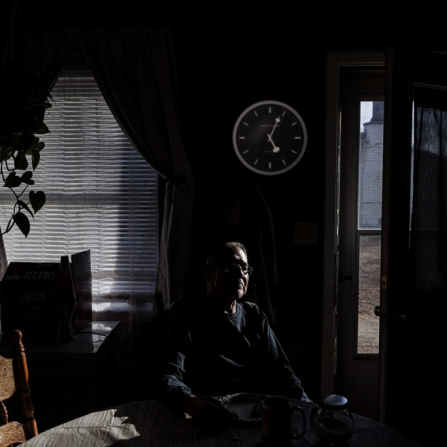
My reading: 5:04
